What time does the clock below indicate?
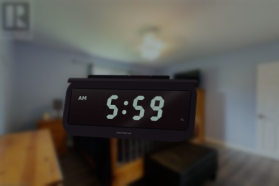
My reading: 5:59
